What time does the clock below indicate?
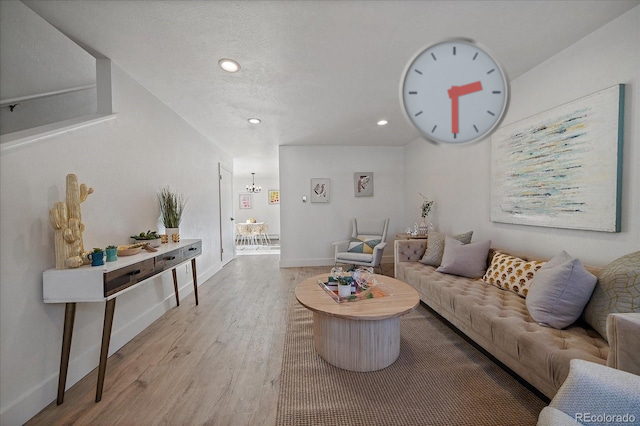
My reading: 2:30
